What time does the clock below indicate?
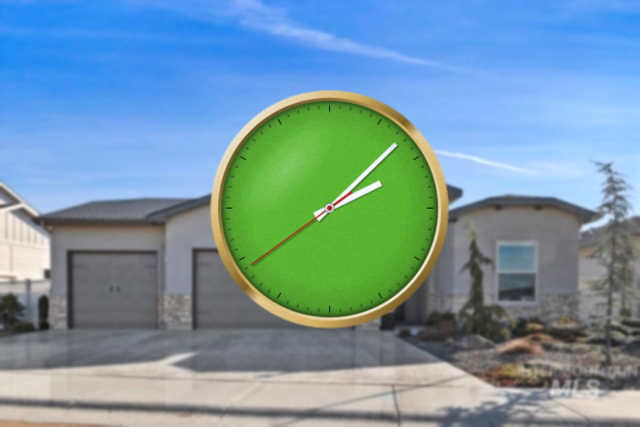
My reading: 2:07:39
